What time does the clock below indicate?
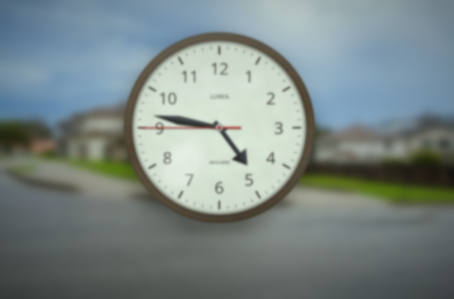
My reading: 4:46:45
